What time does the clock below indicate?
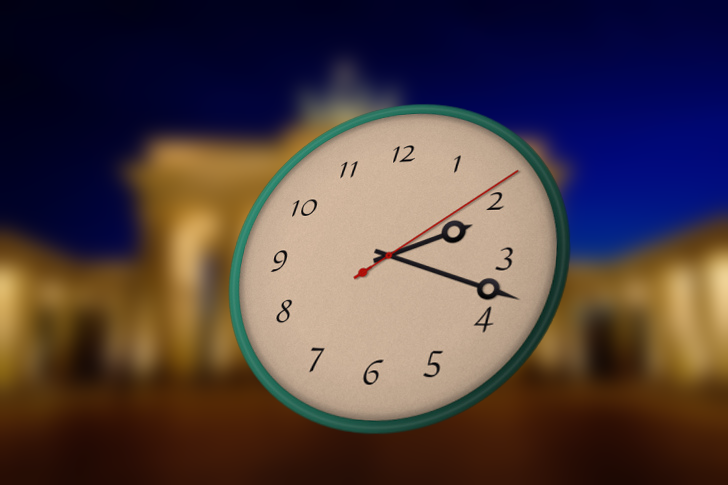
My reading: 2:18:09
